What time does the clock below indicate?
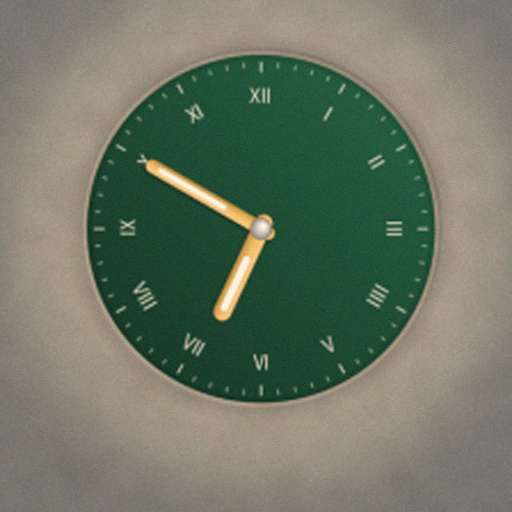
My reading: 6:50
